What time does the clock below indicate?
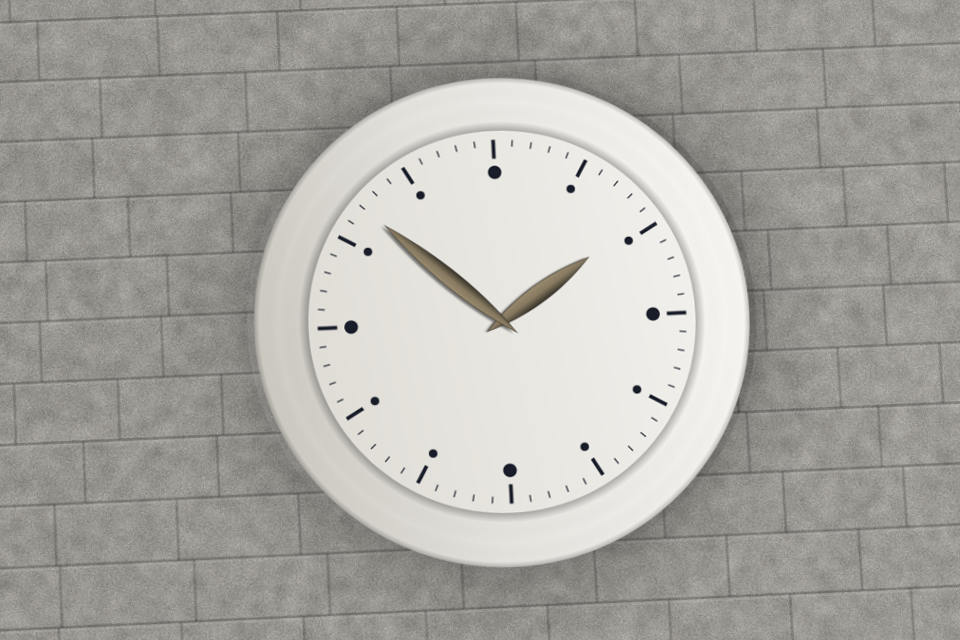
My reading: 1:52
